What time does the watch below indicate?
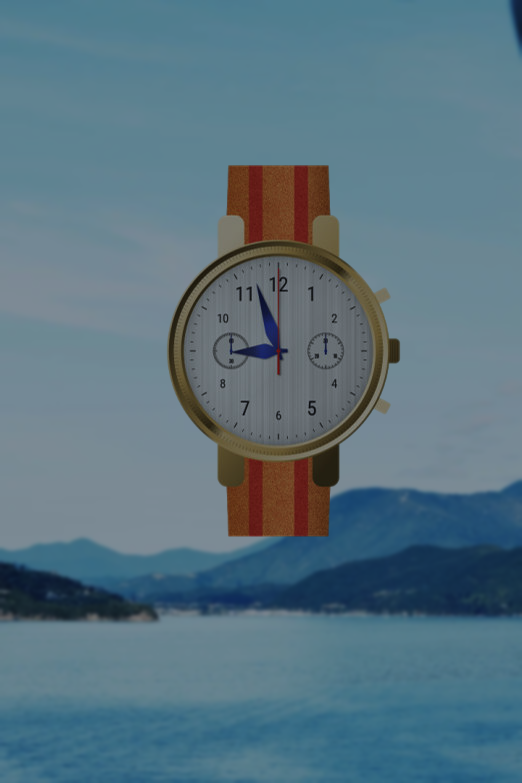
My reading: 8:57
